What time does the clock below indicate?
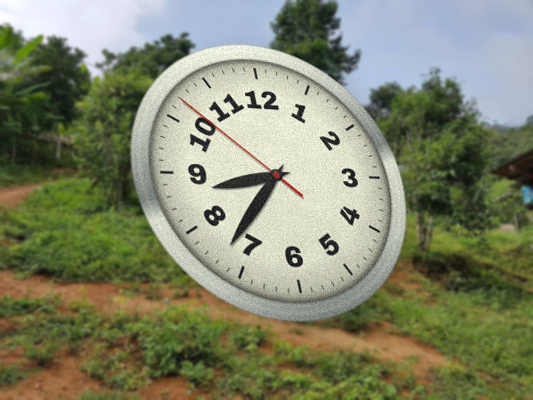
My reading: 8:36:52
